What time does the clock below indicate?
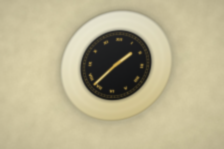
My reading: 1:37
